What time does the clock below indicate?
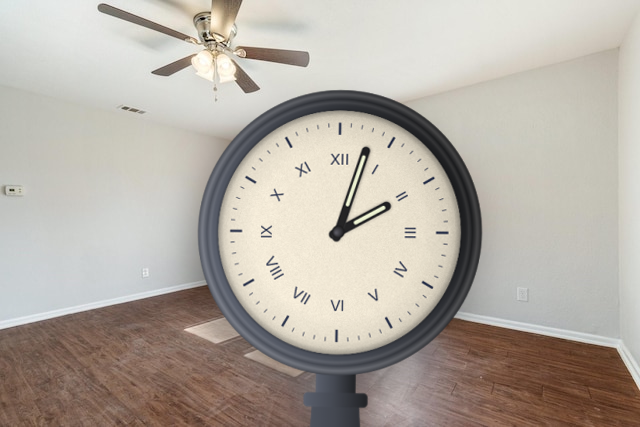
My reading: 2:03
